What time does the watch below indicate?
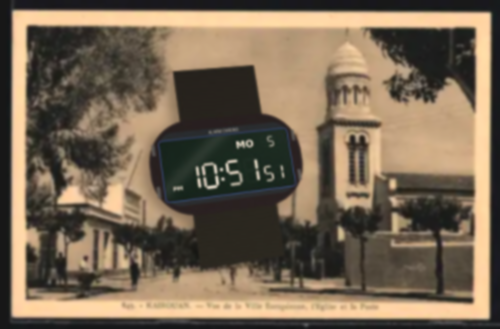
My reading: 10:51:51
